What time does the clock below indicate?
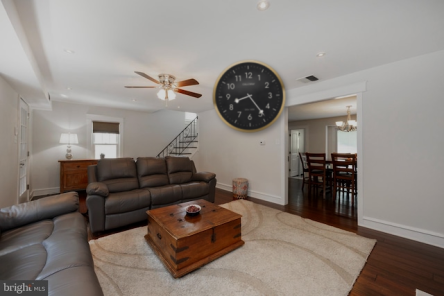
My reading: 8:24
